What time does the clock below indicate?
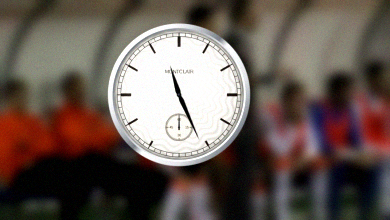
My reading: 11:26
